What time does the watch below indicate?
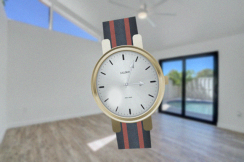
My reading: 3:04
